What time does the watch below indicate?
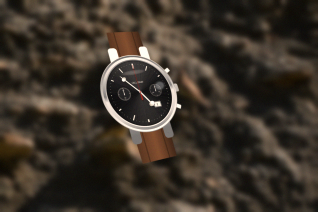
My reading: 4:53
